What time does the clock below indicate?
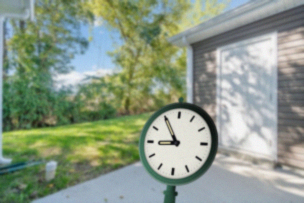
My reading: 8:55
